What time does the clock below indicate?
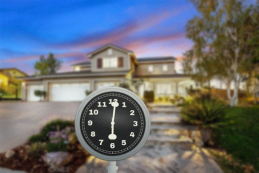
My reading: 6:01
